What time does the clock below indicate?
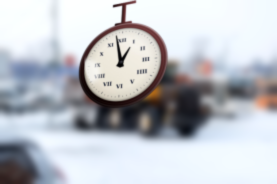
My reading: 12:58
